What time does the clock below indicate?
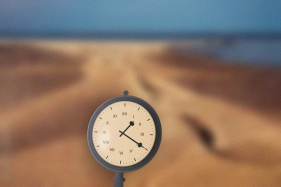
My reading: 1:20
